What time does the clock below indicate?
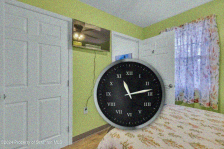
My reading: 11:13
